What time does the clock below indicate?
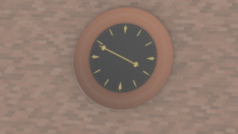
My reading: 3:49
